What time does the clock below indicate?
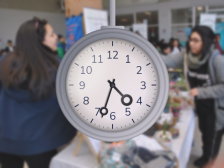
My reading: 4:33
